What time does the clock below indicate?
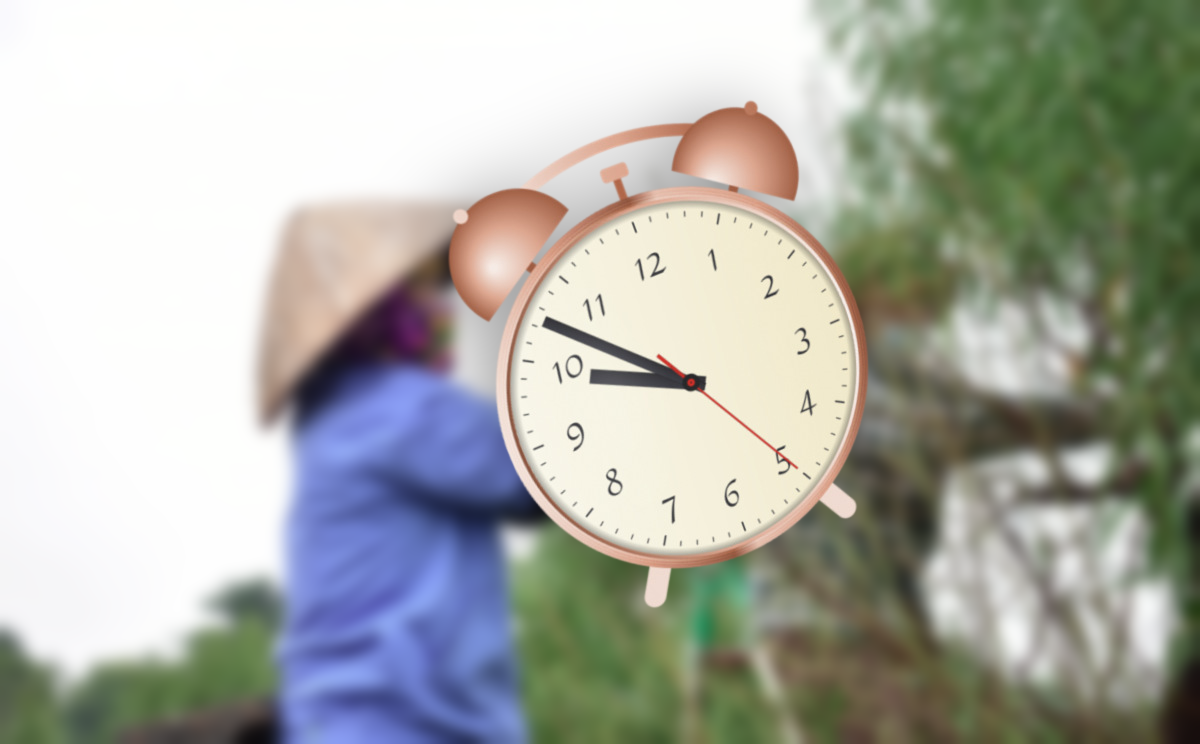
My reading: 9:52:25
